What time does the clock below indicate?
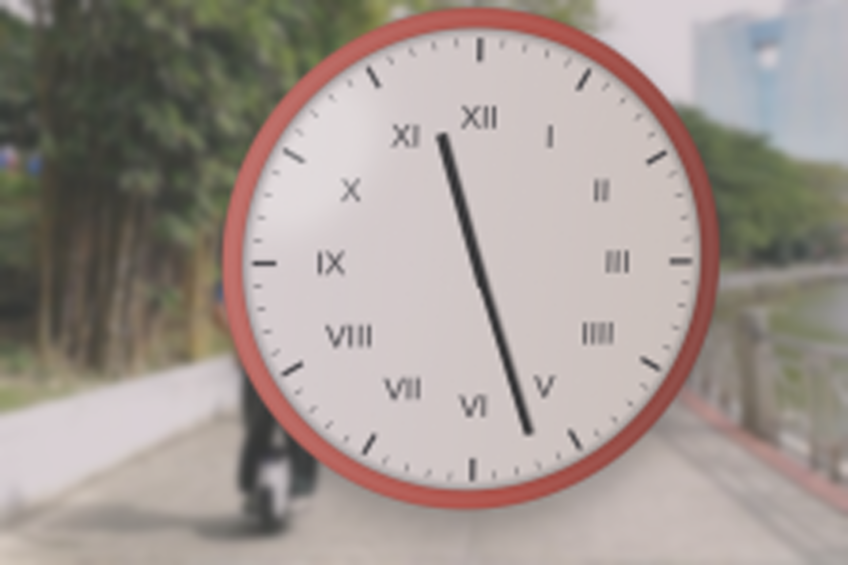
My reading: 11:27
